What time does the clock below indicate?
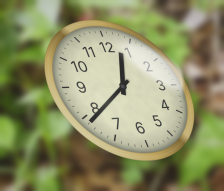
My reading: 12:39
